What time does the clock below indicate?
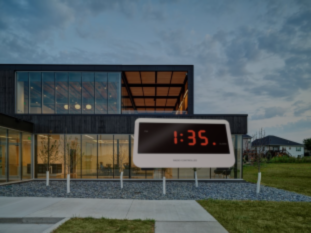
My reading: 1:35
